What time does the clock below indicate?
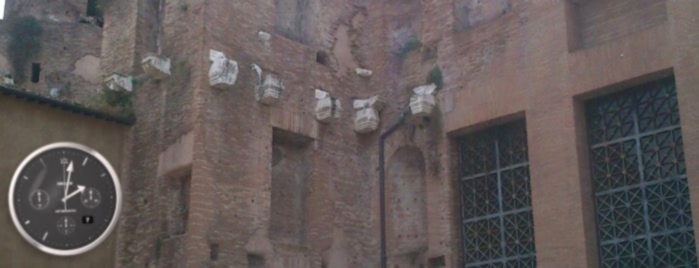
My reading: 2:02
